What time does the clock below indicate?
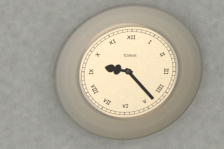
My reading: 9:23
